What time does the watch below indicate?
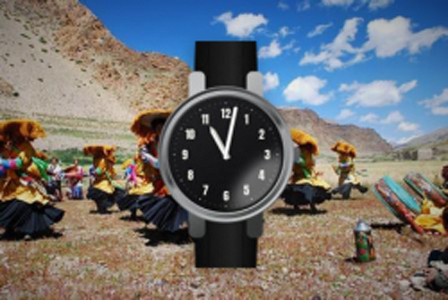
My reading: 11:02
